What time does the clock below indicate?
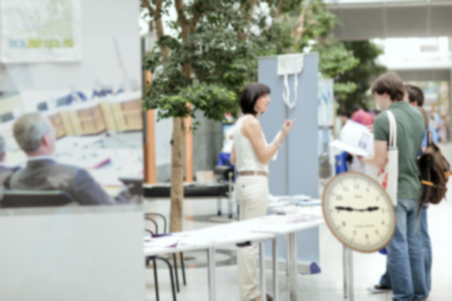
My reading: 2:46
